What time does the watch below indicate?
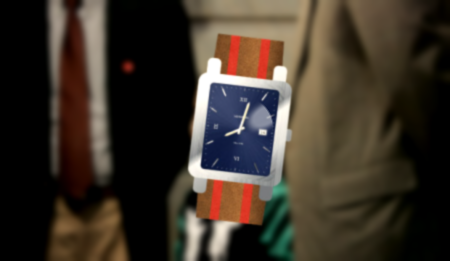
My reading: 8:02
